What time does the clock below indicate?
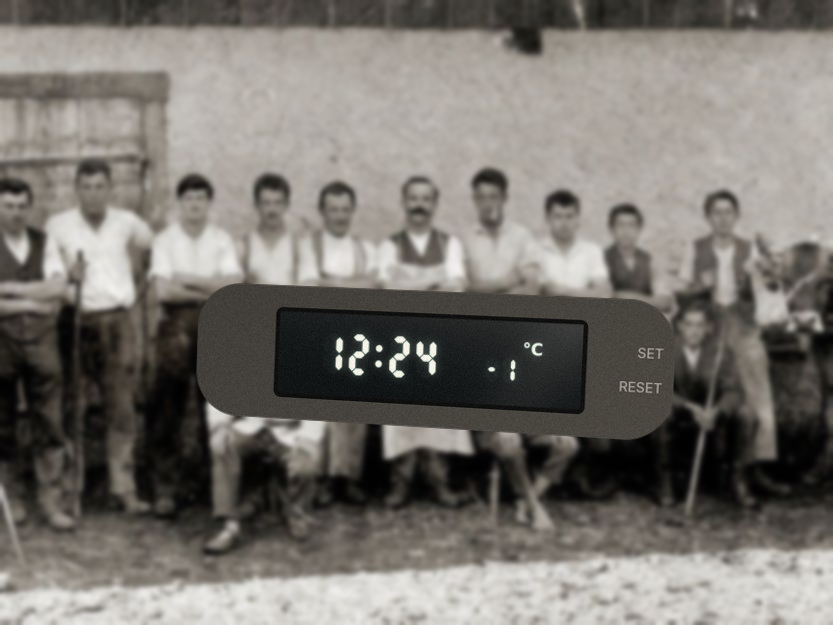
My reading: 12:24
